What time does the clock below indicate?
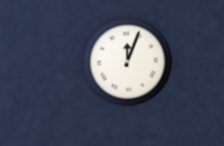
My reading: 12:04
